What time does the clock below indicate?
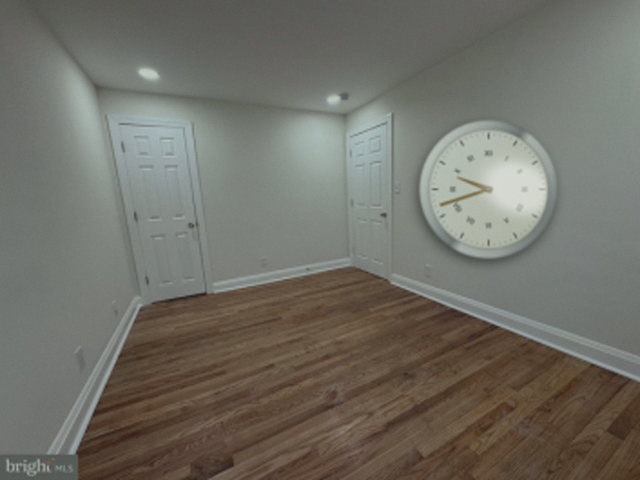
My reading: 9:42
